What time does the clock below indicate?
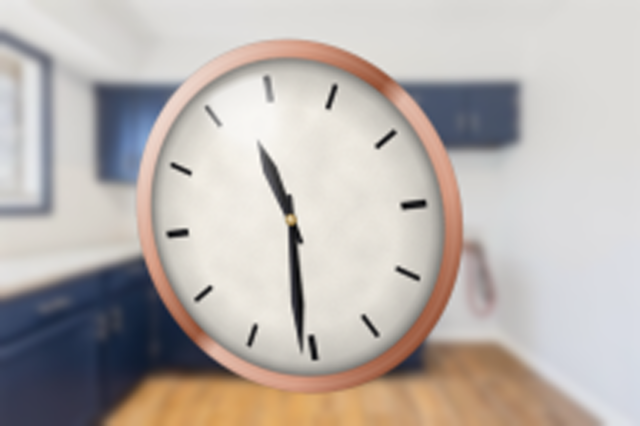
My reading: 11:31
